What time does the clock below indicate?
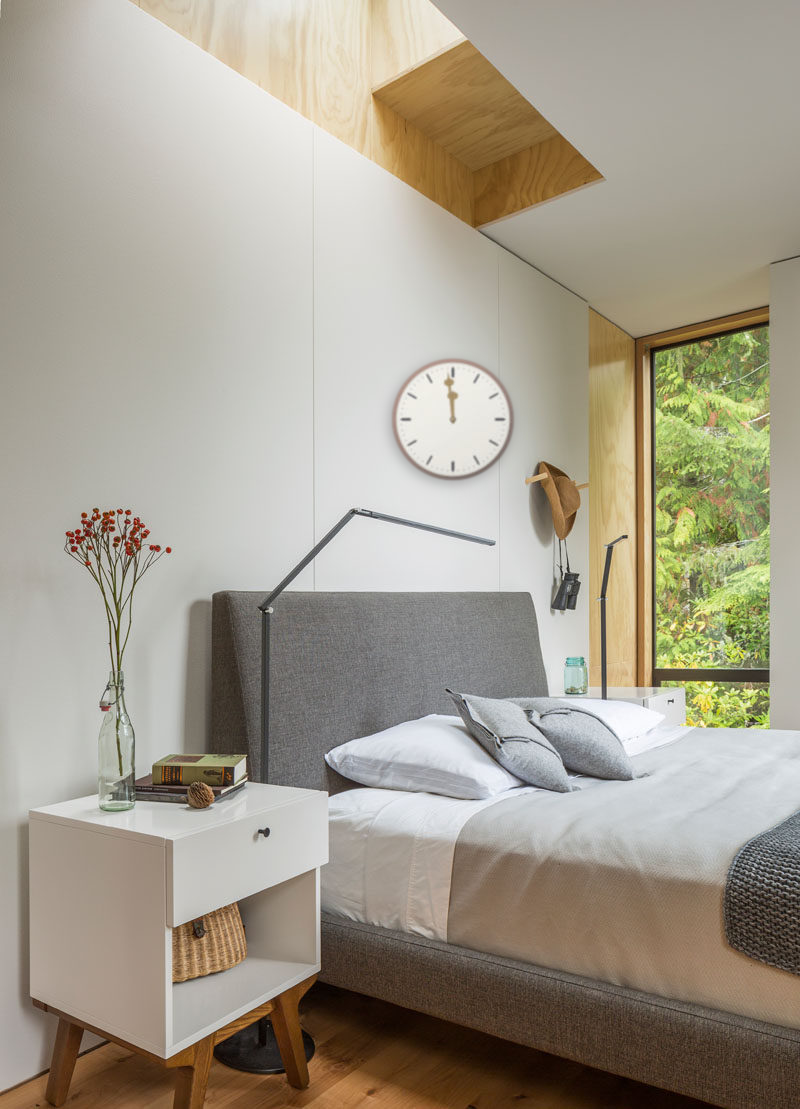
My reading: 11:59
